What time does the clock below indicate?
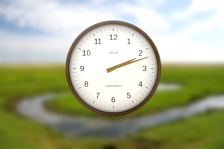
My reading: 2:12
